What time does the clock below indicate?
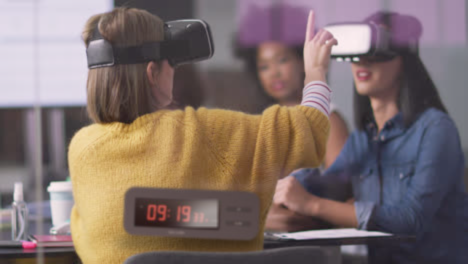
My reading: 9:19
